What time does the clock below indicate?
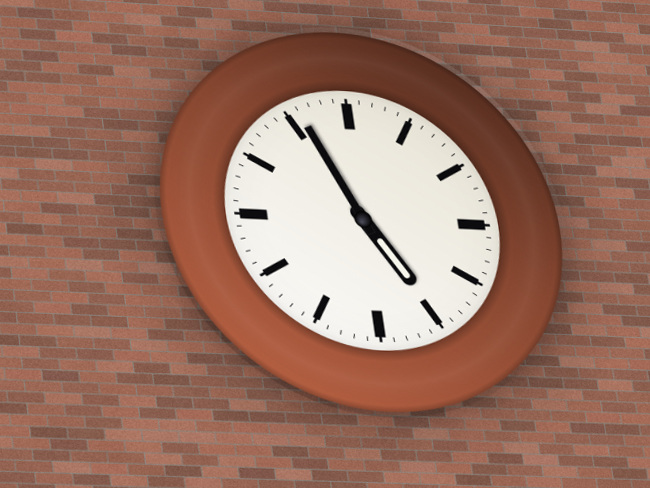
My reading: 4:56
